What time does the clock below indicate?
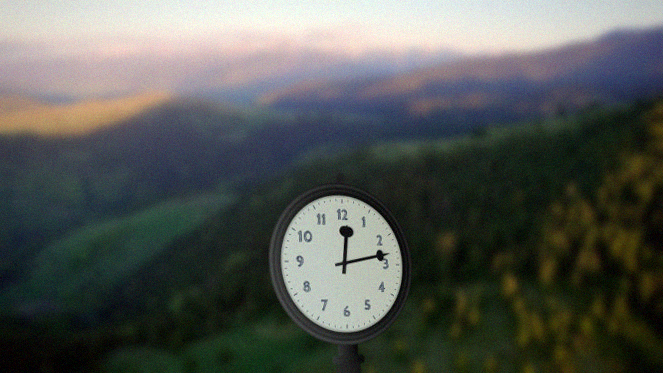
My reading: 12:13
